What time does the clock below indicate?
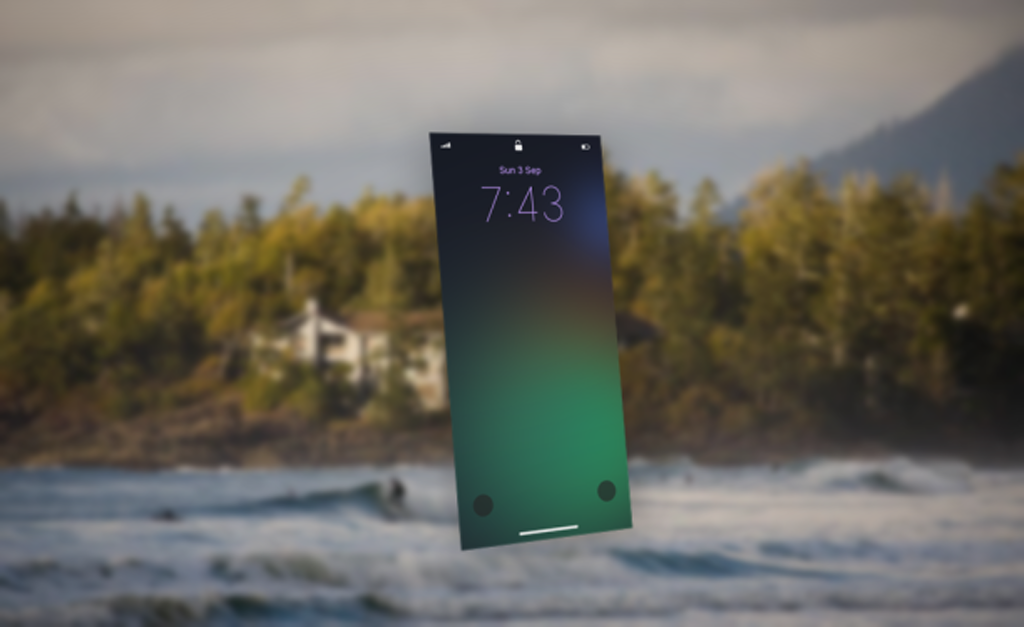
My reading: 7:43
